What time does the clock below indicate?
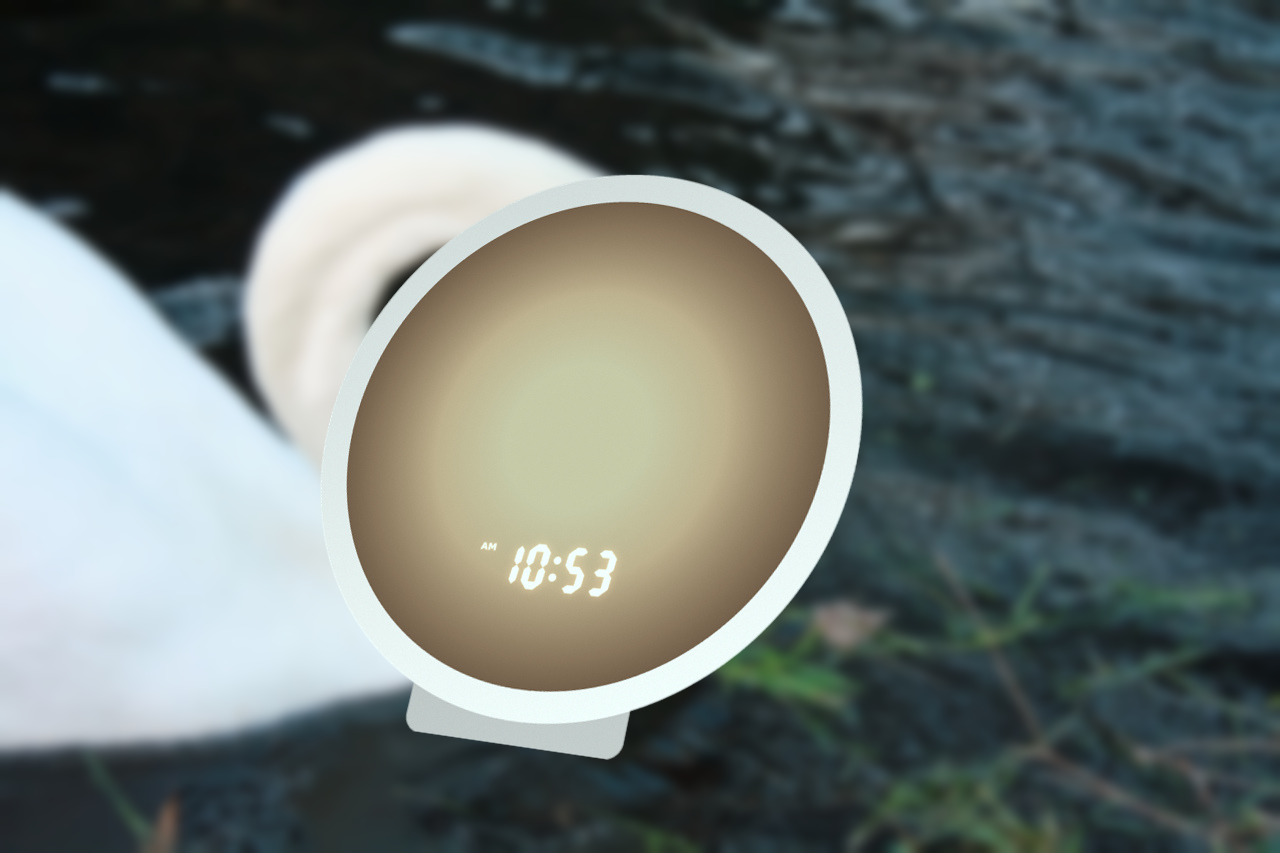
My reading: 10:53
